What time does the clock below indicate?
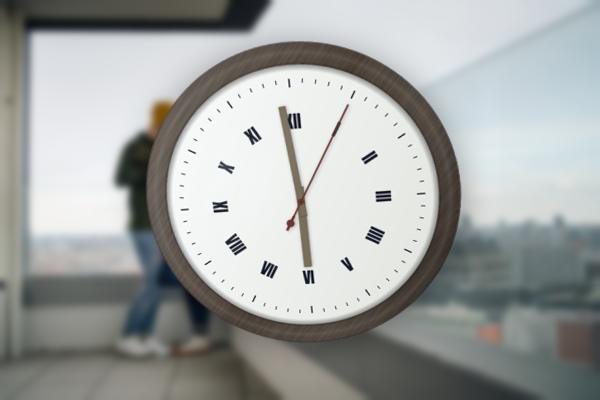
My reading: 5:59:05
